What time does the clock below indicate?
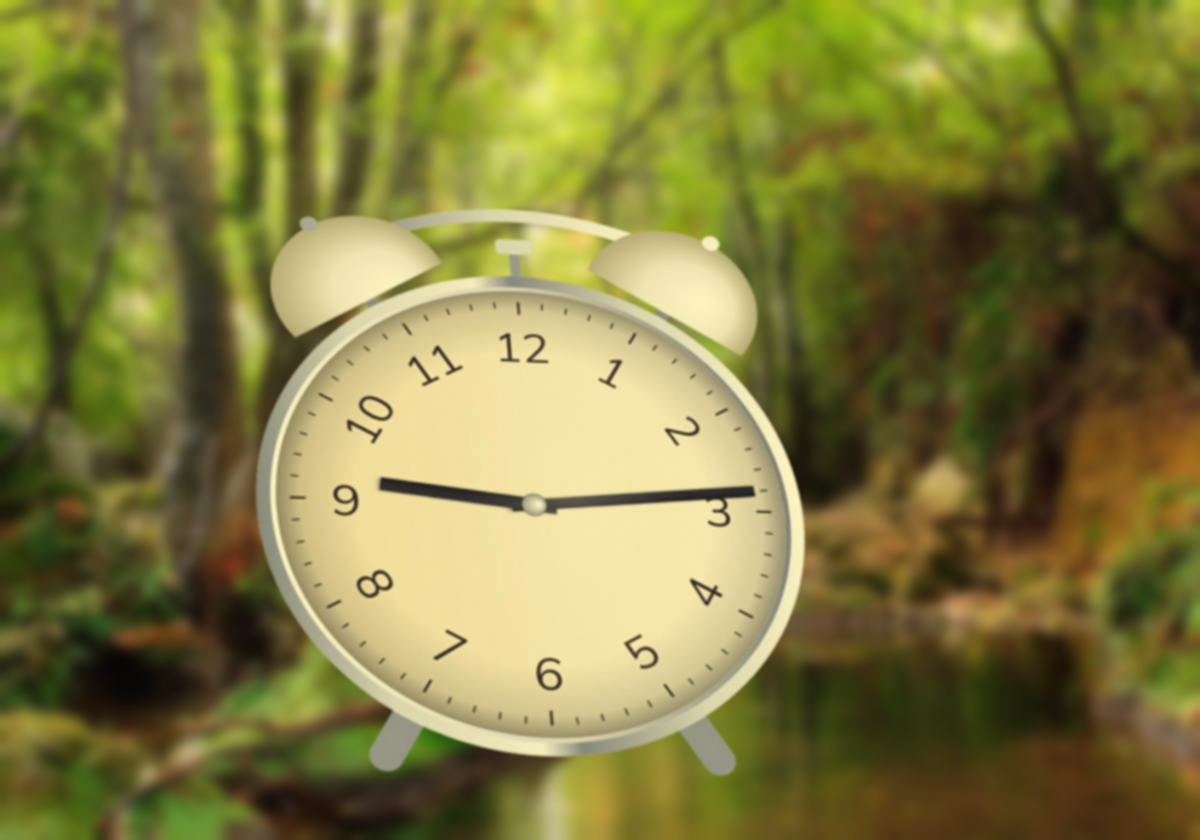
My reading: 9:14
